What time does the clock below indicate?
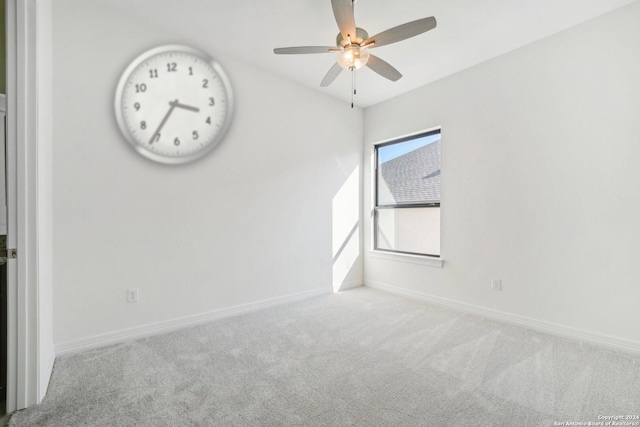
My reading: 3:36
